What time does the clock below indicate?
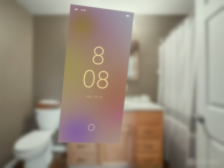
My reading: 8:08
